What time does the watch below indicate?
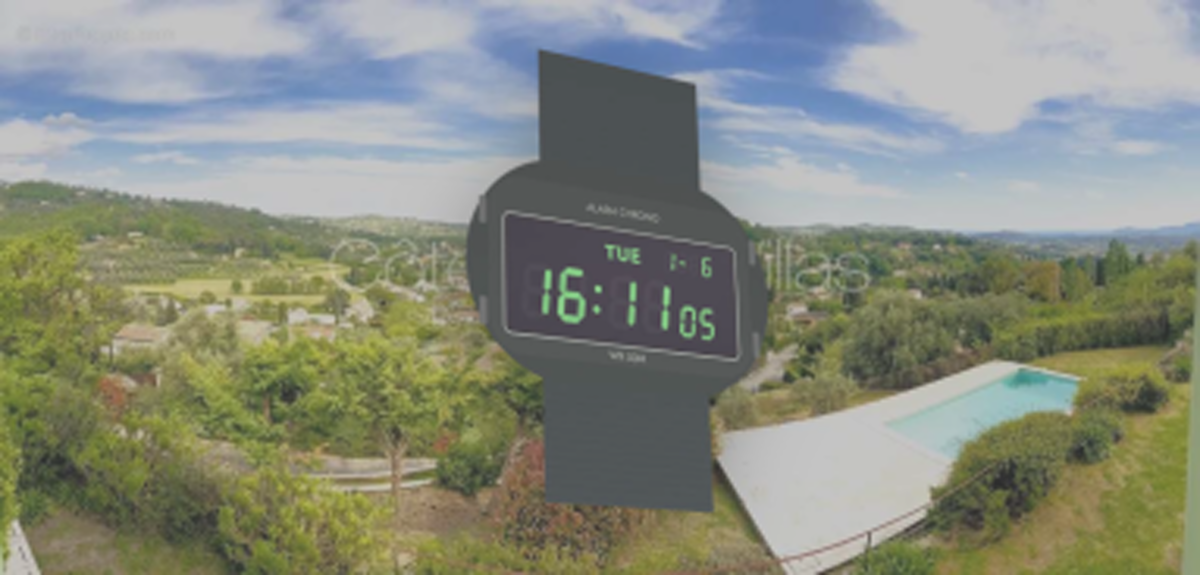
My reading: 16:11:05
